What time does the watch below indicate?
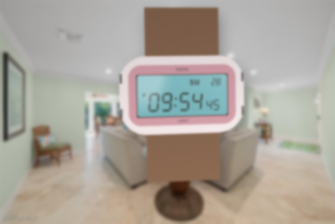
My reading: 9:54
